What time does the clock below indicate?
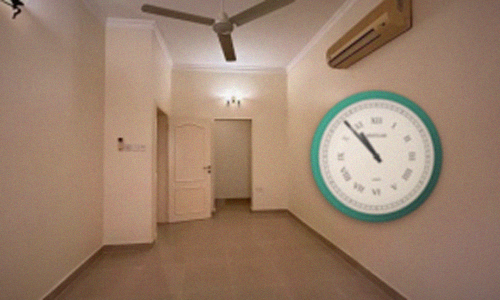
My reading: 10:53
